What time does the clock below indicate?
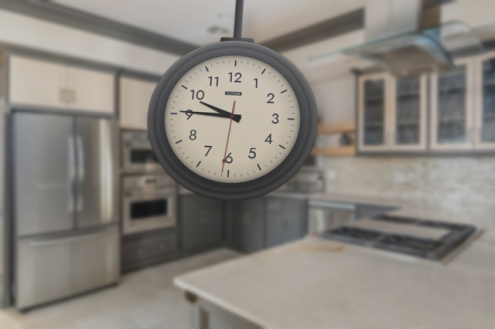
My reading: 9:45:31
